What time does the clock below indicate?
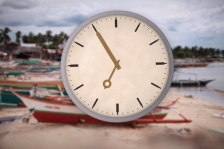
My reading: 6:55
